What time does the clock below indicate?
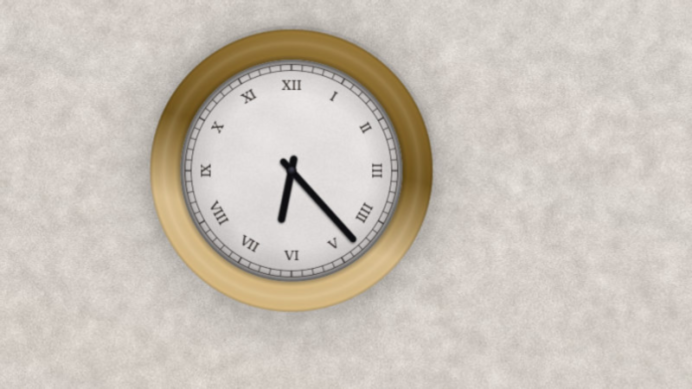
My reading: 6:23
